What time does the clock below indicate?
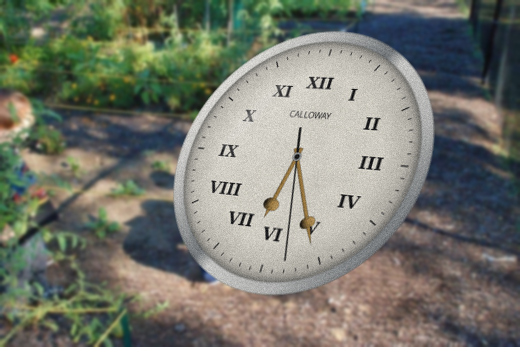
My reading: 6:25:28
